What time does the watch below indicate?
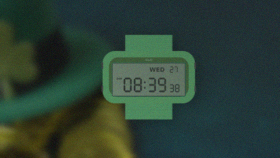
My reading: 8:39:38
